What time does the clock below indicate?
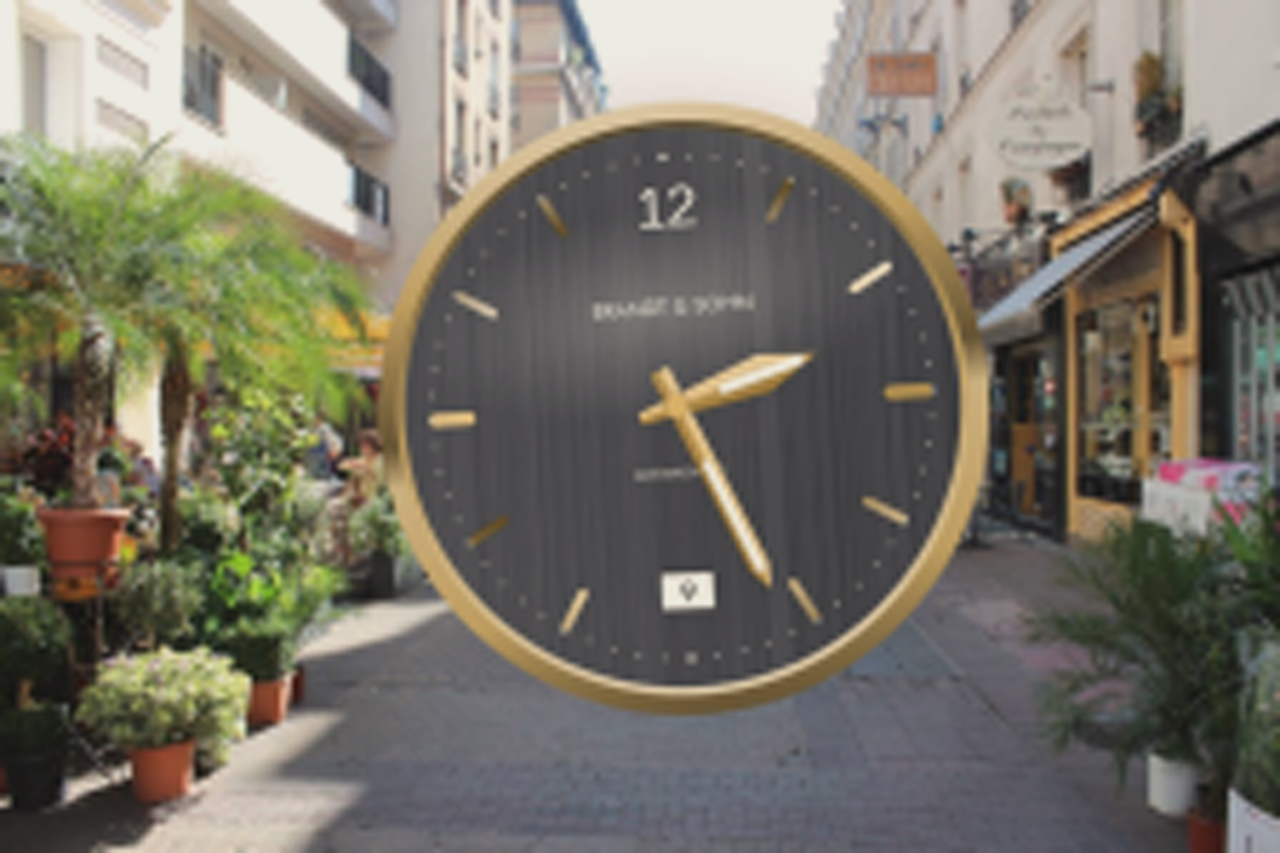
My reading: 2:26
